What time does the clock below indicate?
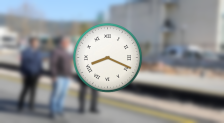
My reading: 8:19
